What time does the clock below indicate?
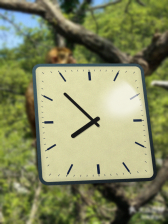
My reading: 7:53
